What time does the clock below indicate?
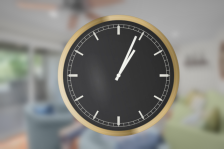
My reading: 1:04
